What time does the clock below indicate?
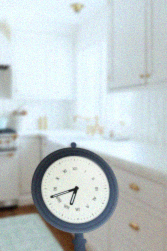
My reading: 6:42
